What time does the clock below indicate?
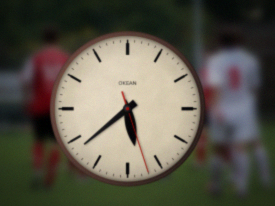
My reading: 5:38:27
